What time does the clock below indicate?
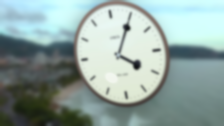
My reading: 4:05
